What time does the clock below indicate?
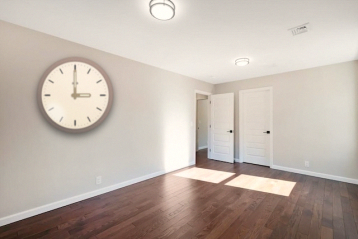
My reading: 3:00
